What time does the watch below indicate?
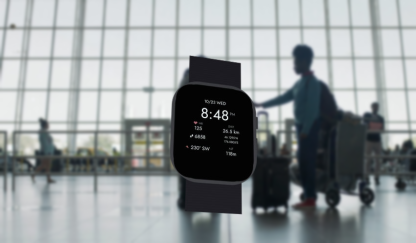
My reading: 8:48
